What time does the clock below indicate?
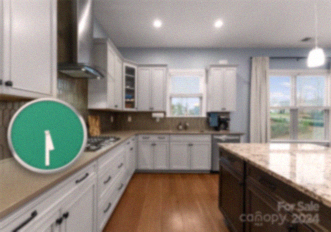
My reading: 5:30
